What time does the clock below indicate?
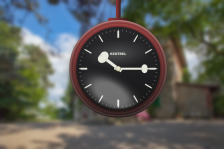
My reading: 10:15
